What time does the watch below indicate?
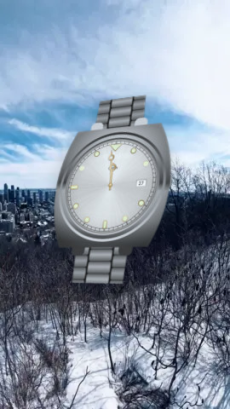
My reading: 11:59
